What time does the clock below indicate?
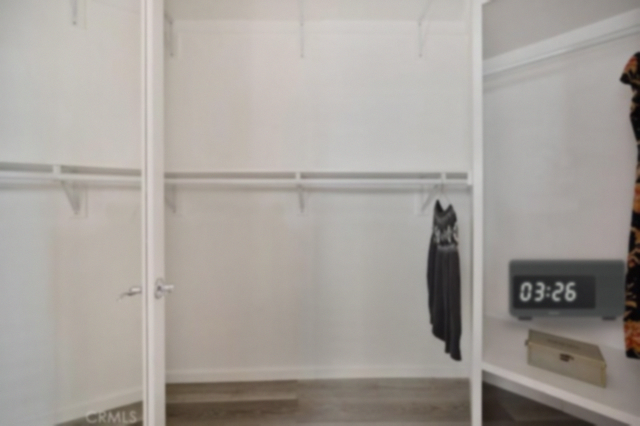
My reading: 3:26
